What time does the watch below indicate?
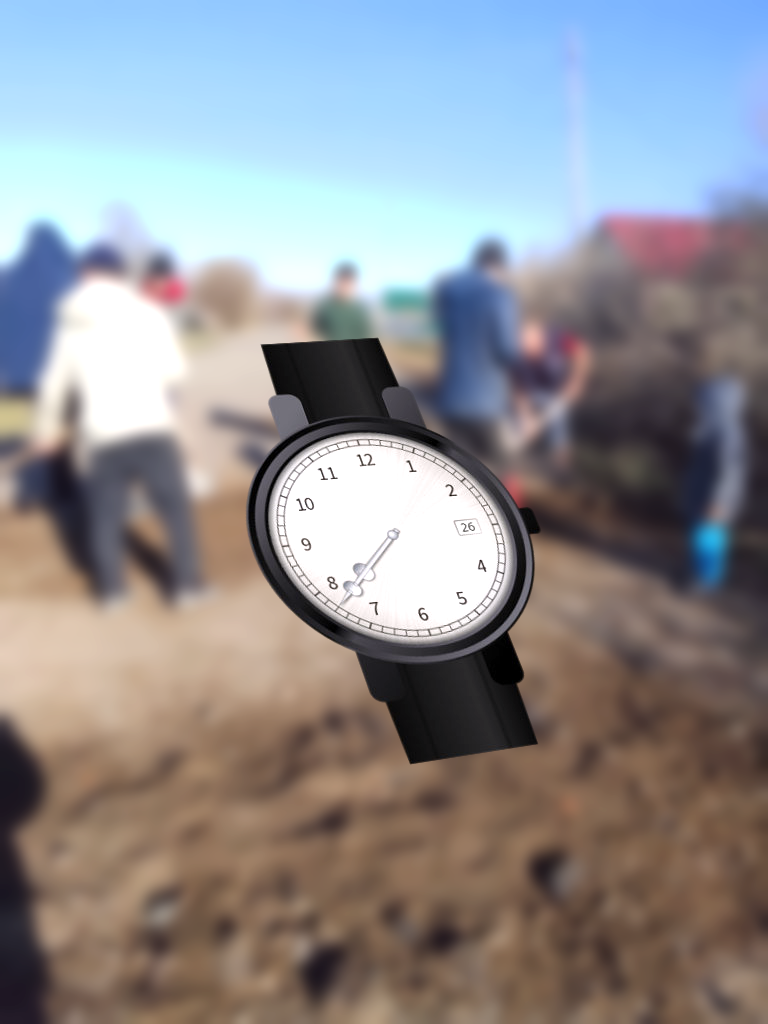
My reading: 7:38
